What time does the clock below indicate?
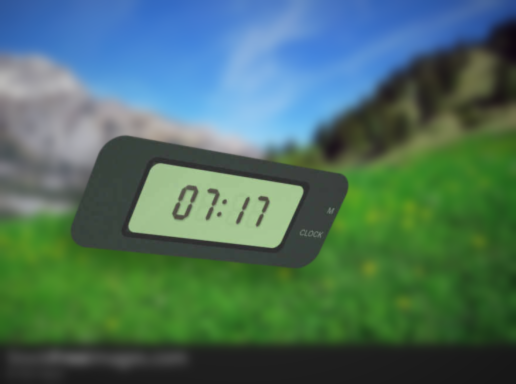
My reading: 7:17
